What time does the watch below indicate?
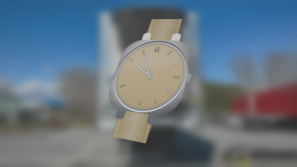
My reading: 9:55
